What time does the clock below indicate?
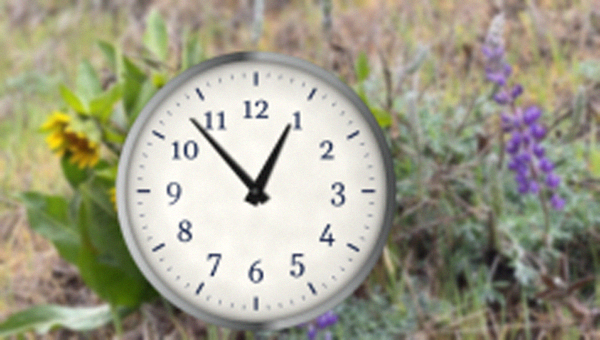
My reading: 12:53
